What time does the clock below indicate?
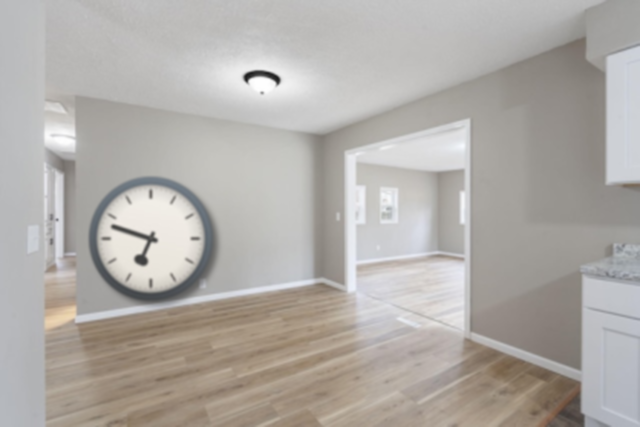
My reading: 6:48
